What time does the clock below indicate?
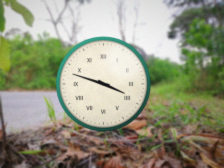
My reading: 3:48
